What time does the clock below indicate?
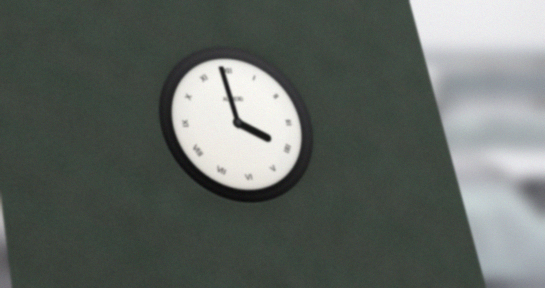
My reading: 3:59
